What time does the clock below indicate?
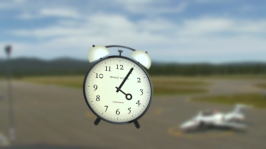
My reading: 4:05
